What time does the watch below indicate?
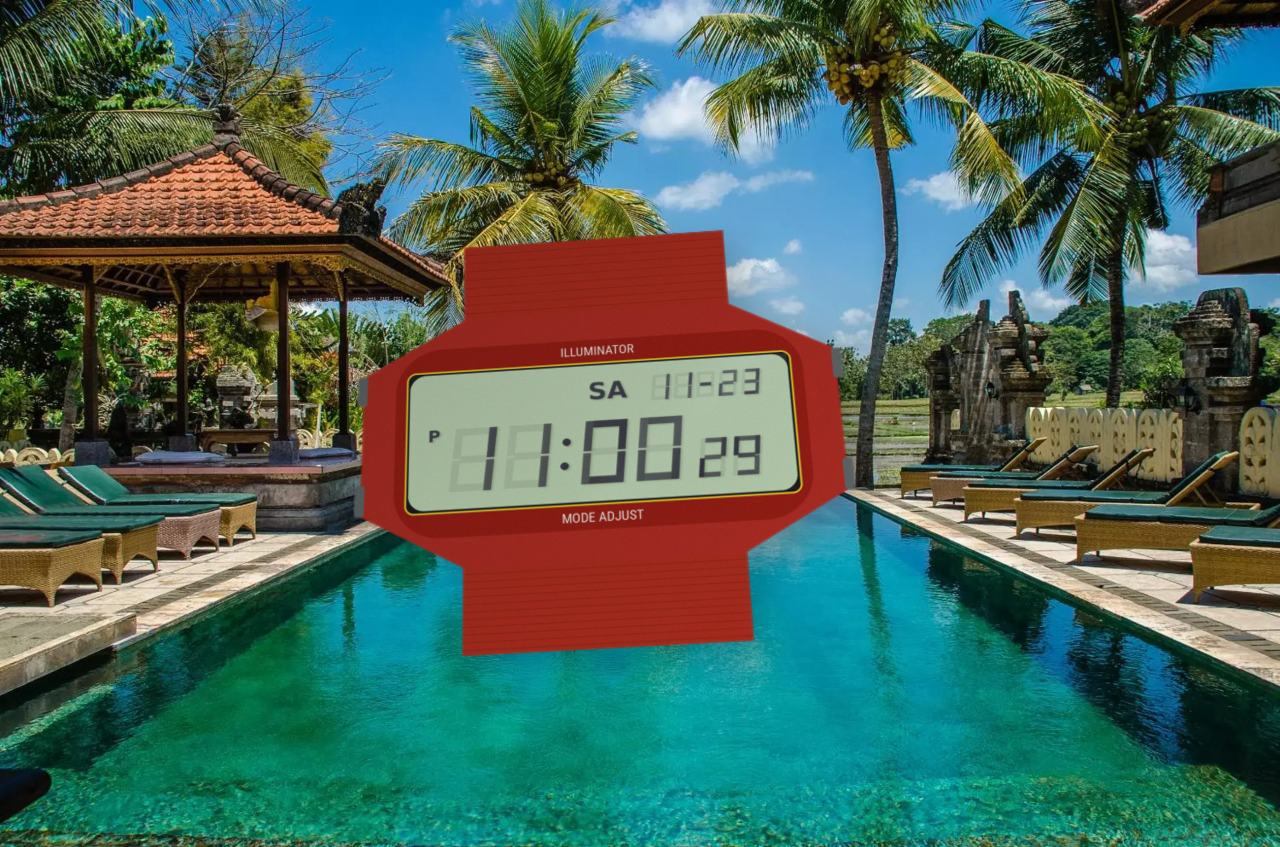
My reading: 11:00:29
